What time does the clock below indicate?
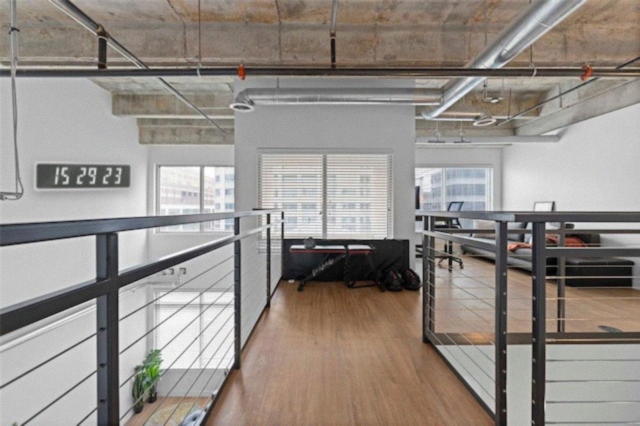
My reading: 15:29:23
